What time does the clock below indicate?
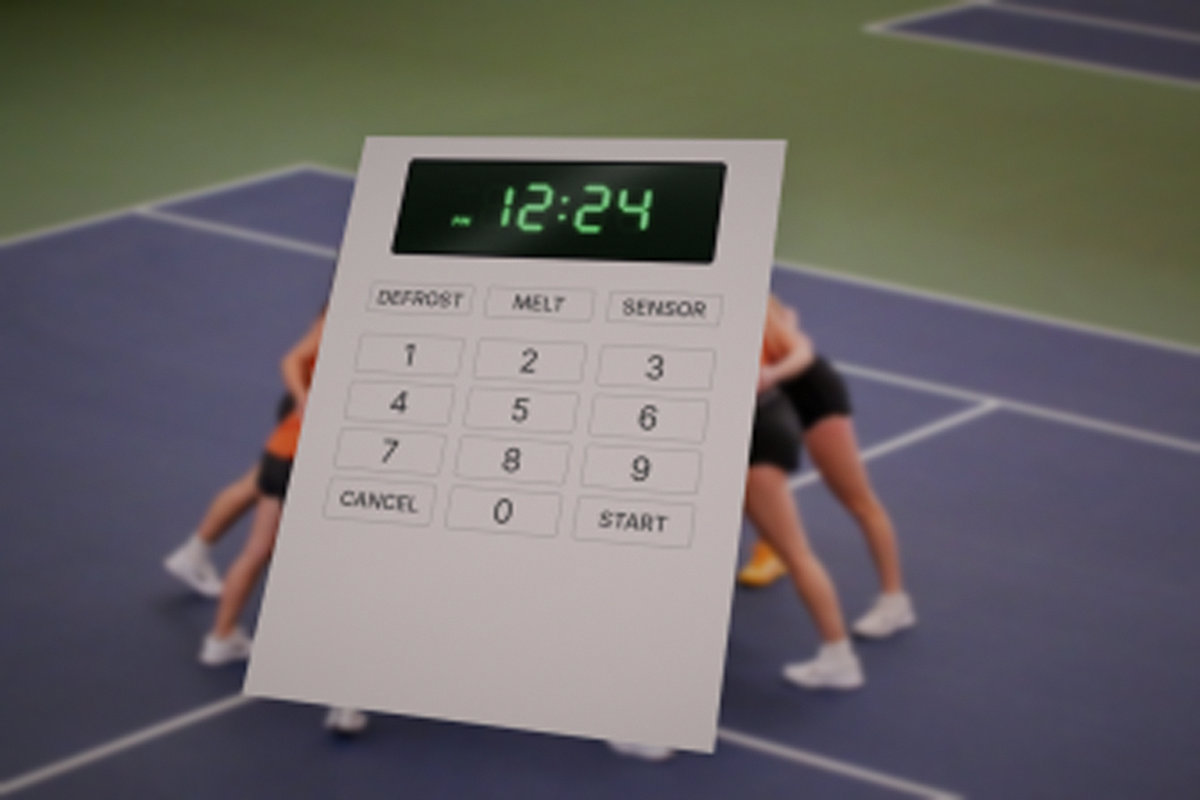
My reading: 12:24
